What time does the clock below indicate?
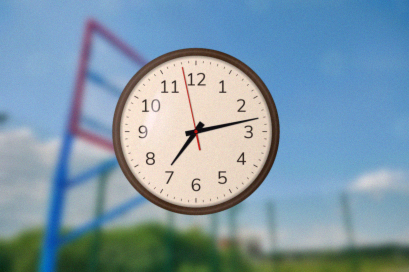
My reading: 7:12:58
